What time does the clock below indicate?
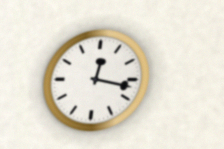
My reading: 12:17
